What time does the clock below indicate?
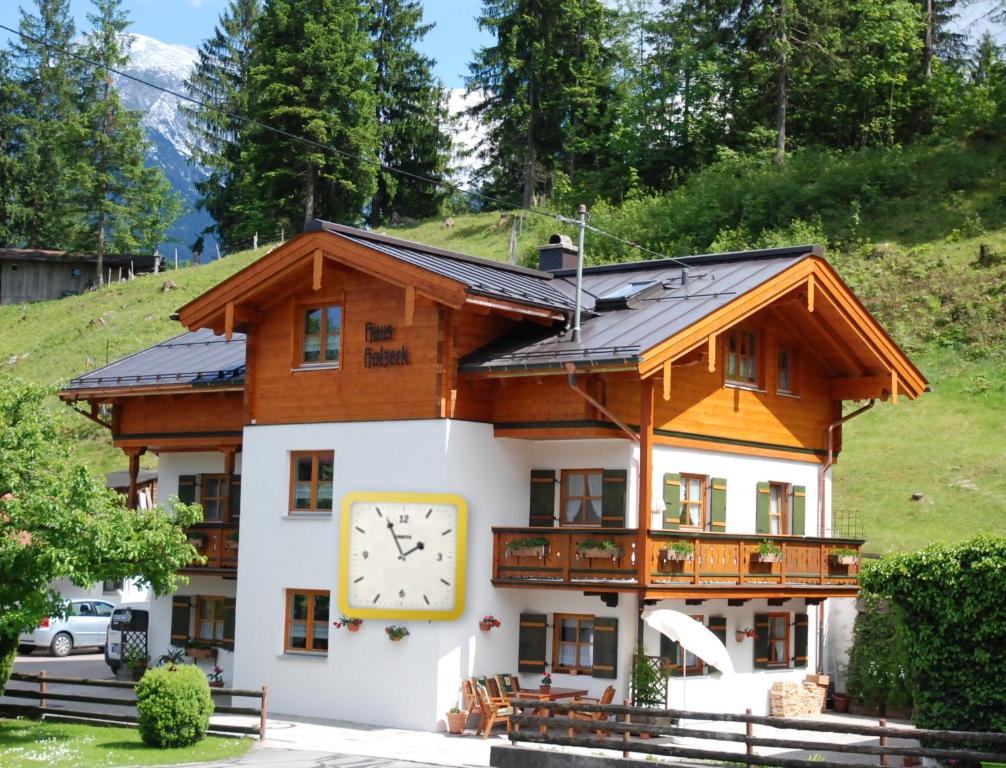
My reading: 1:56
